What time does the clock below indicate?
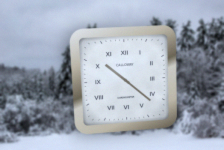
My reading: 10:22
